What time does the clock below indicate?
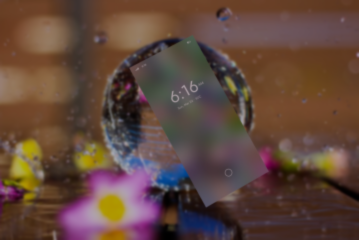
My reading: 6:16
